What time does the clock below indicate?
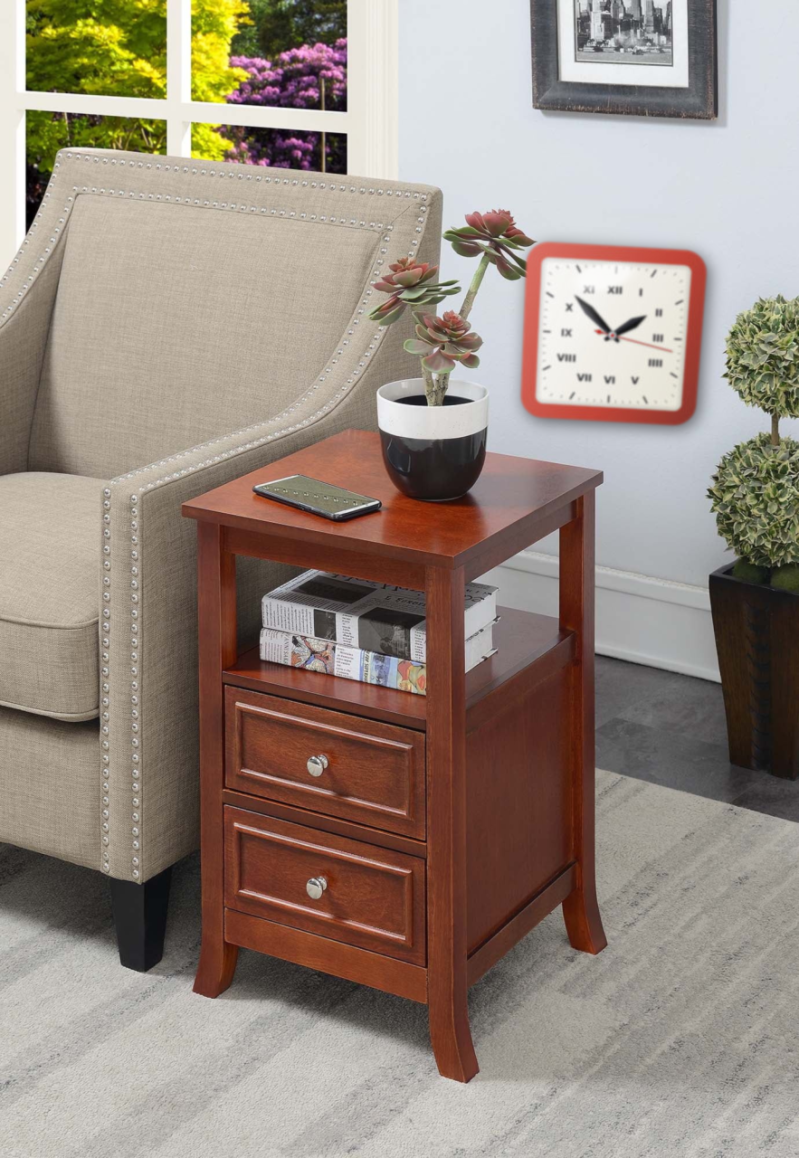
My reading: 1:52:17
